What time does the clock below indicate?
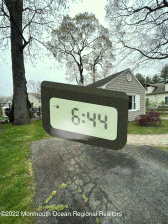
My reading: 6:44
